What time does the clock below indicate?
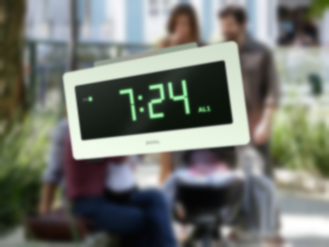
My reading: 7:24
